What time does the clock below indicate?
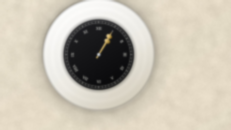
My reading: 1:05
